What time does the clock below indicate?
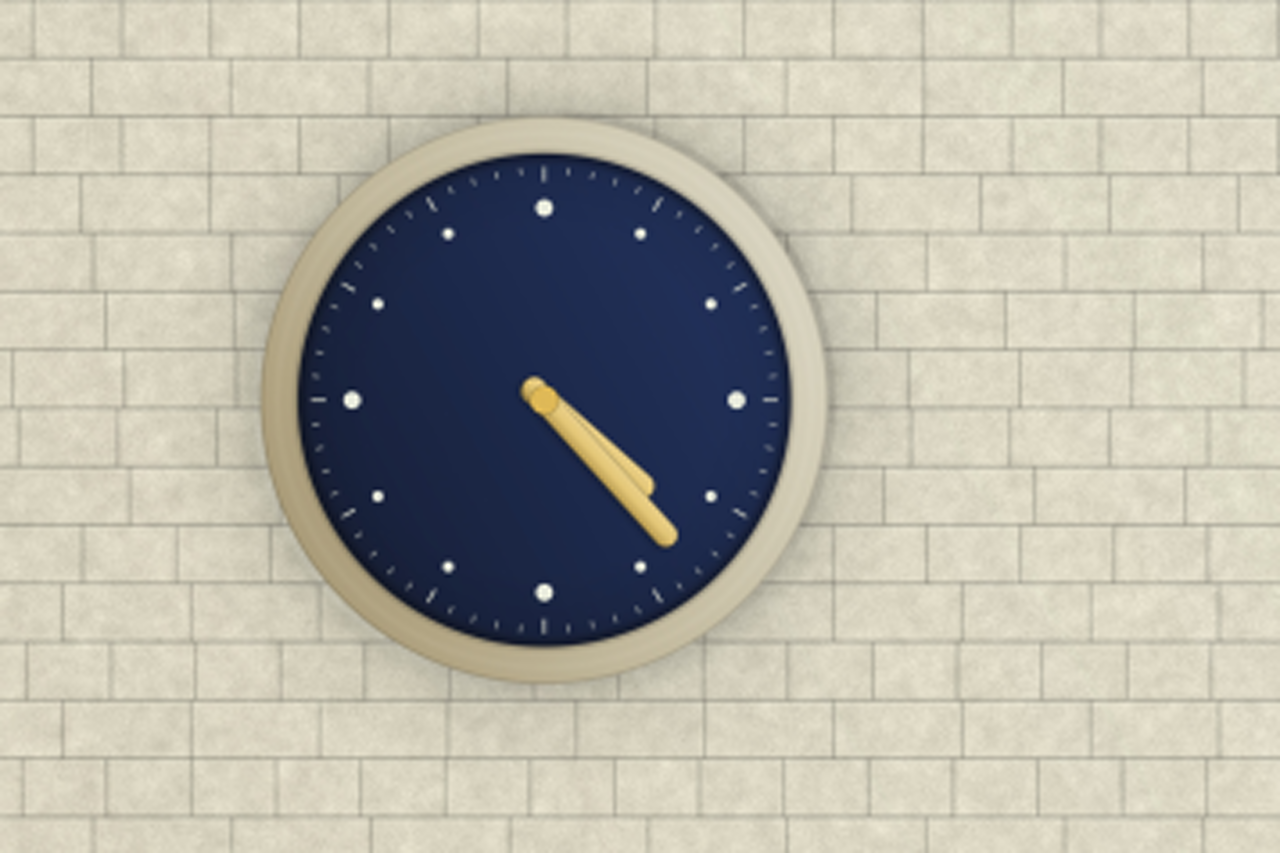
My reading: 4:23
